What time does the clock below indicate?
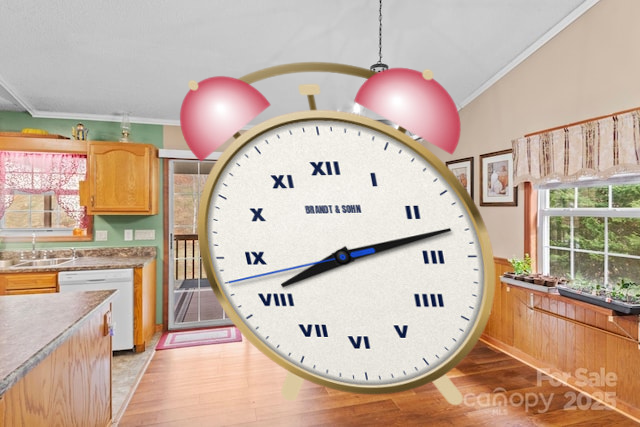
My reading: 8:12:43
